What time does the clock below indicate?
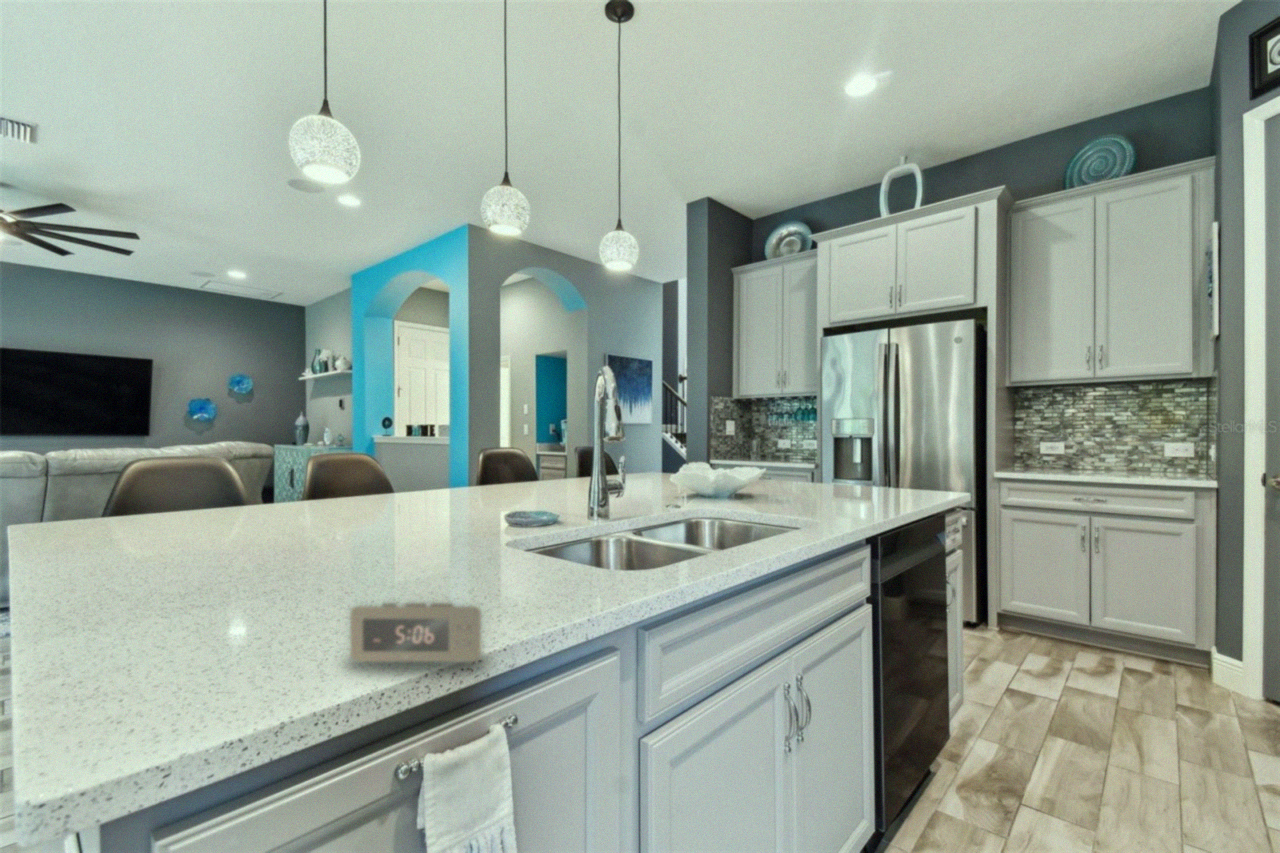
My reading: 5:06
